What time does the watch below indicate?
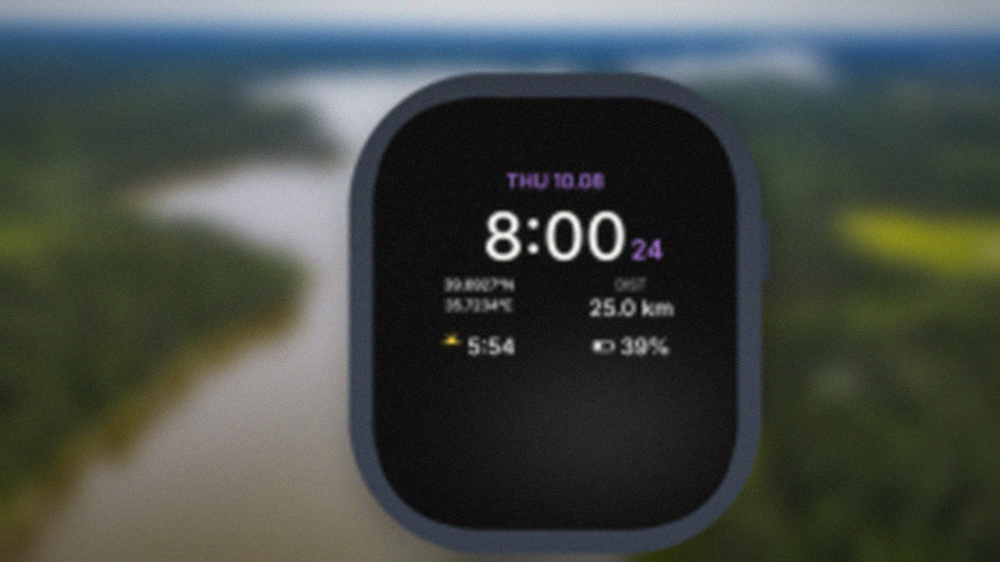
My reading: 8:00
